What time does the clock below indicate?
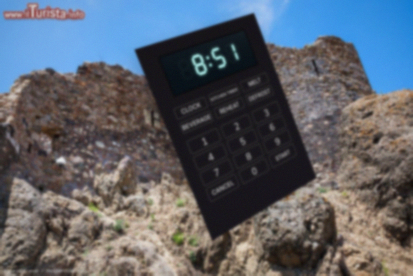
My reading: 8:51
